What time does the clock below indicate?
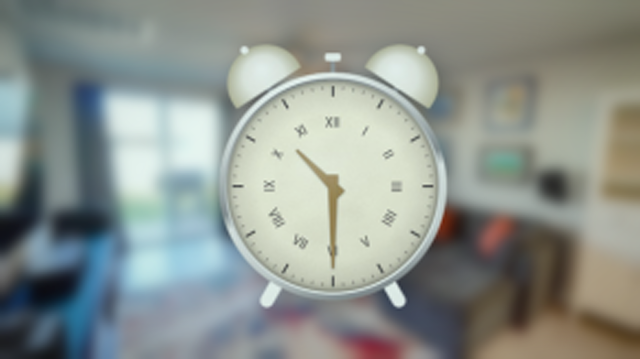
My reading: 10:30
